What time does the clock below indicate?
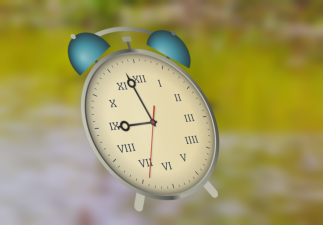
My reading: 8:57:34
